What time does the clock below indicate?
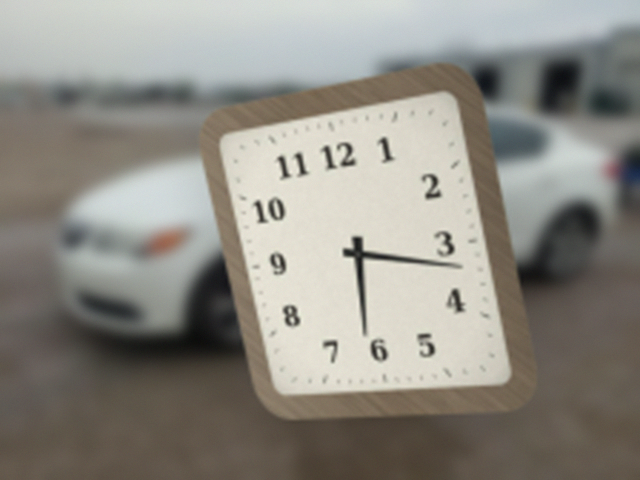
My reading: 6:17
